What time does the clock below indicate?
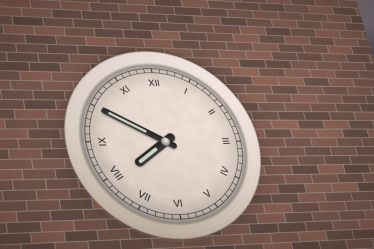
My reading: 7:50
